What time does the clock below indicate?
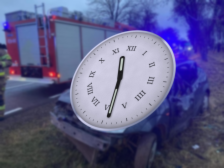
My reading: 11:29
